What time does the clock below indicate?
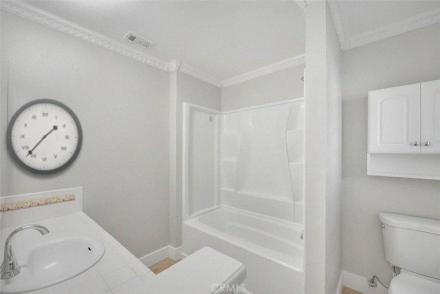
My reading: 1:37
